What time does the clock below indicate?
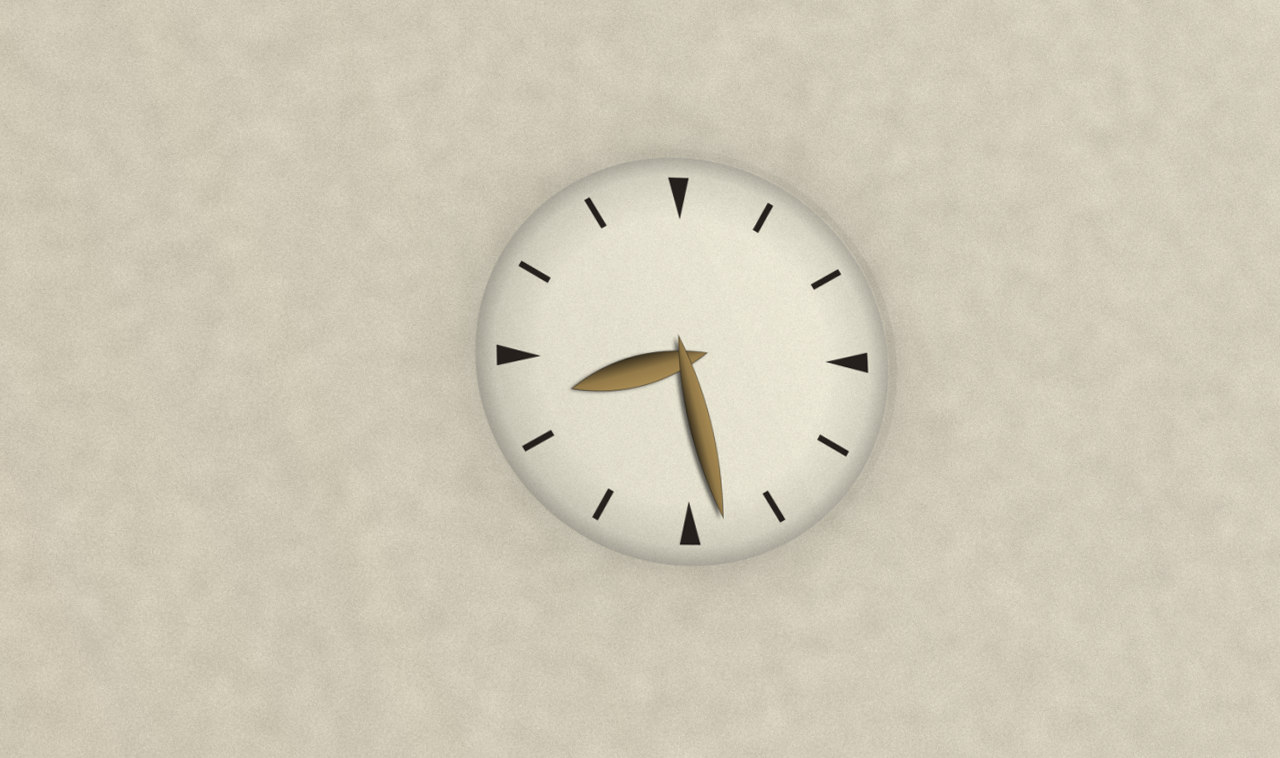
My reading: 8:28
